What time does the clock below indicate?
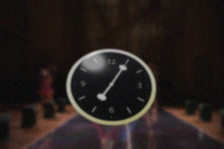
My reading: 7:05
